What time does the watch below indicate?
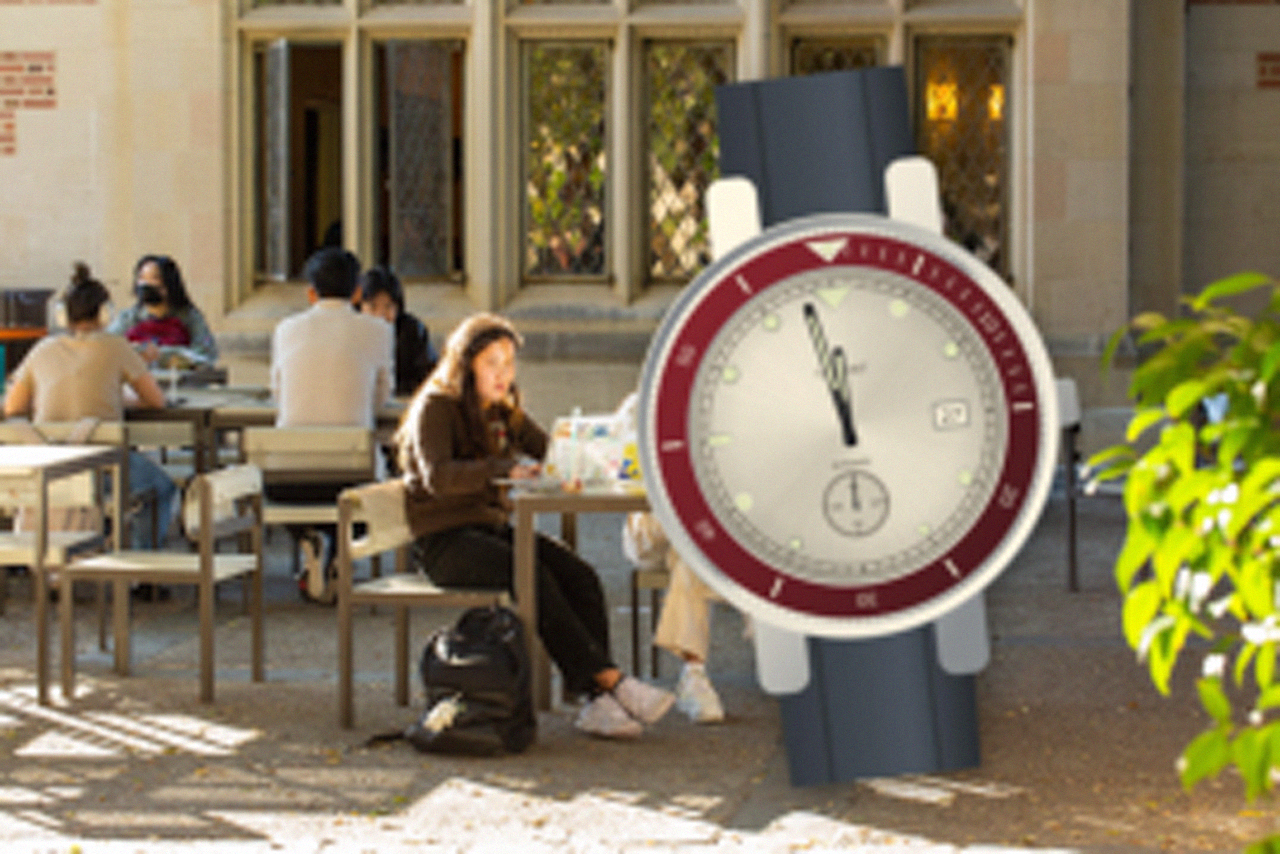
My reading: 11:58
